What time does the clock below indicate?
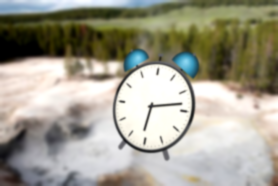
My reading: 6:13
